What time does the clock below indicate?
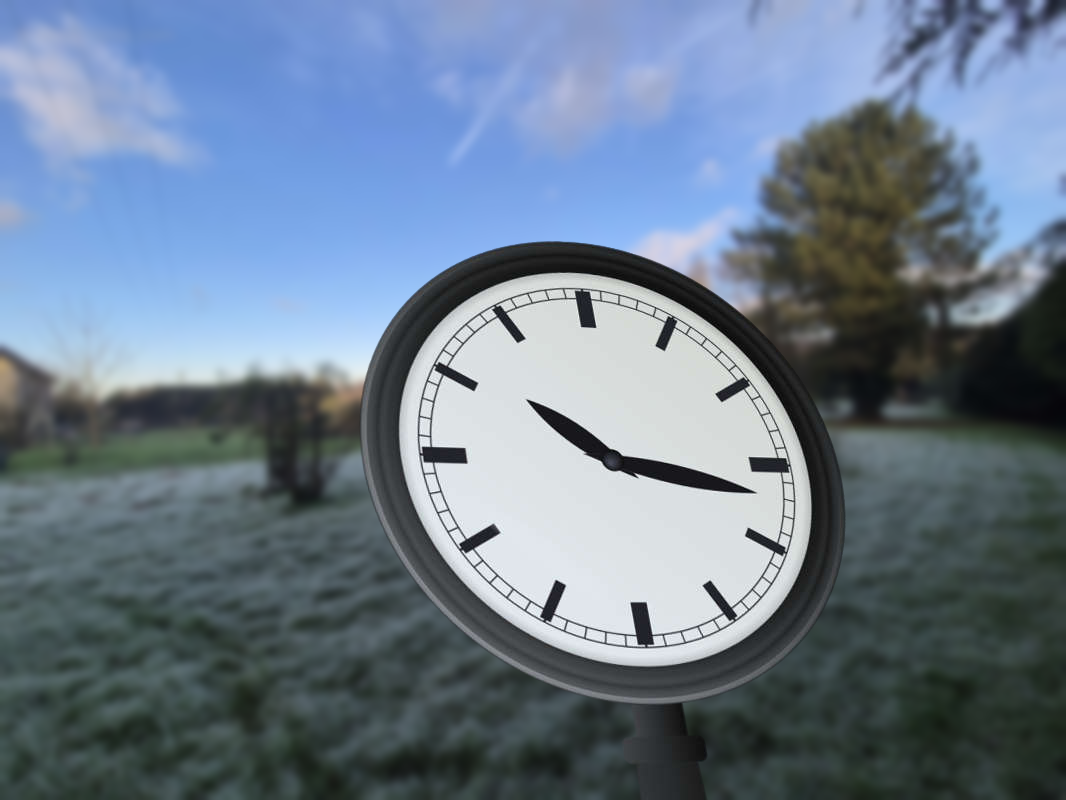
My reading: 10:17
